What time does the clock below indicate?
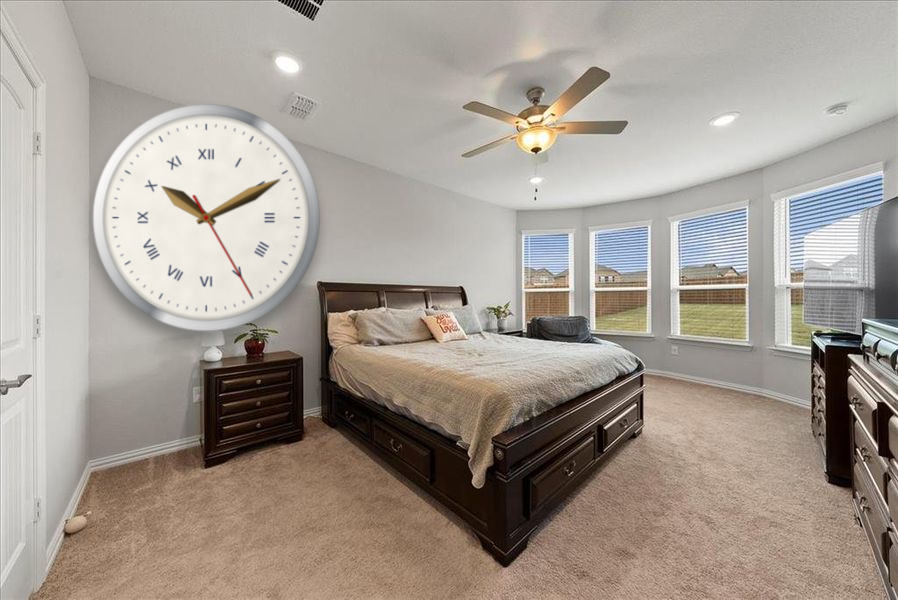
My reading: 10:10:25
